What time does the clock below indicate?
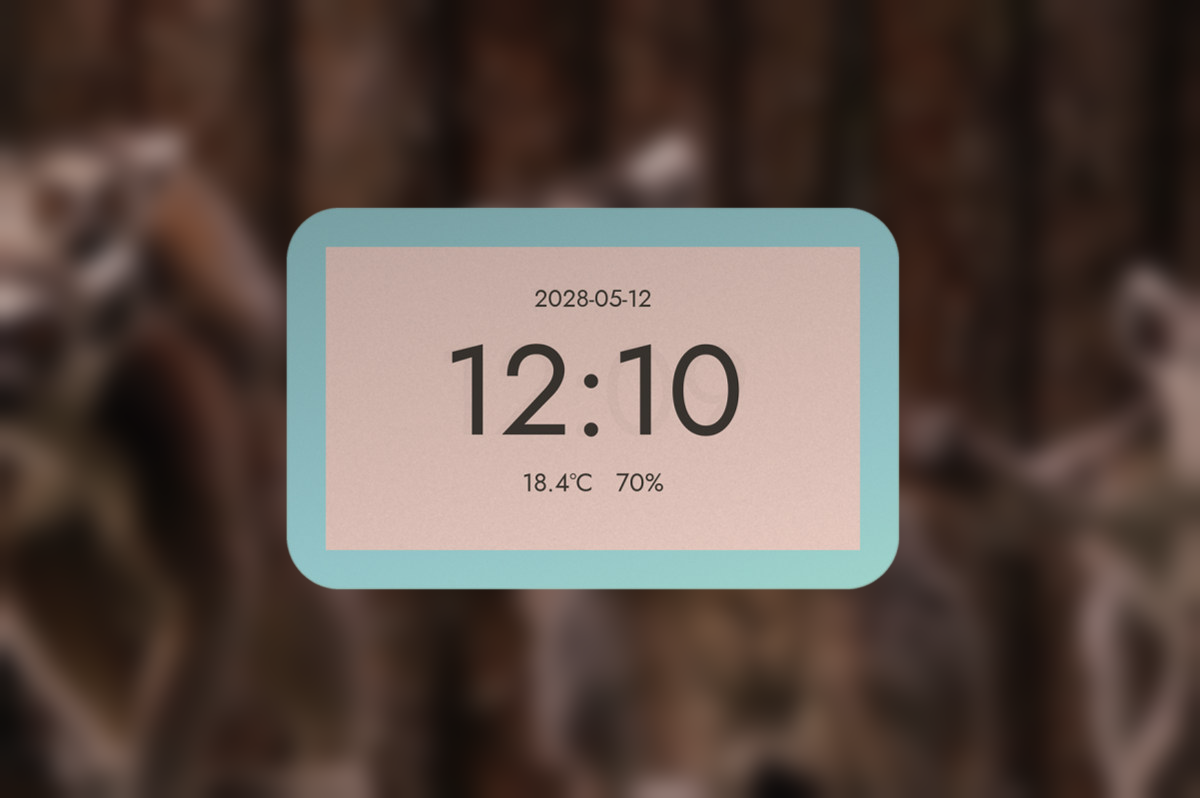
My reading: 12:10
